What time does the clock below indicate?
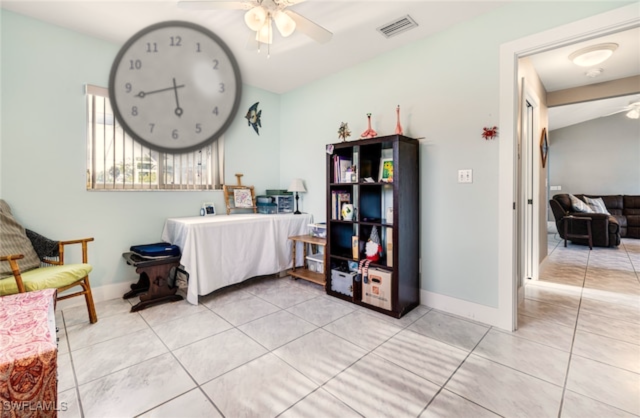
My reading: 5:43
